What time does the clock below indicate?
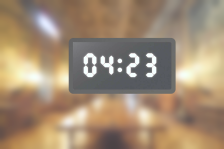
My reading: 4:23
